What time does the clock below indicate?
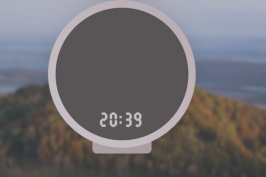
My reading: 20:39
